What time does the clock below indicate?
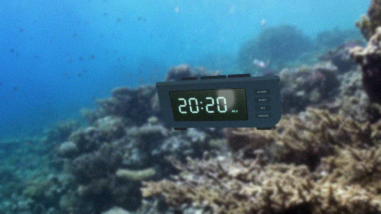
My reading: 20:20
